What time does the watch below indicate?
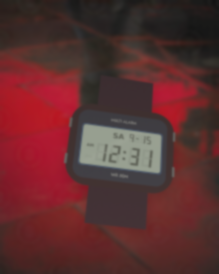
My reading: 12:31
